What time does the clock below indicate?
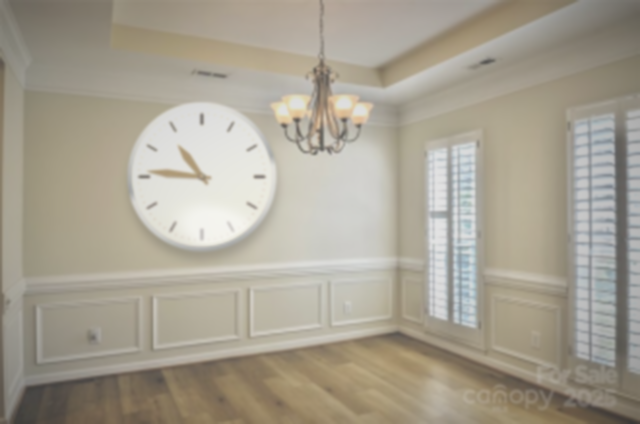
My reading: 10:46
